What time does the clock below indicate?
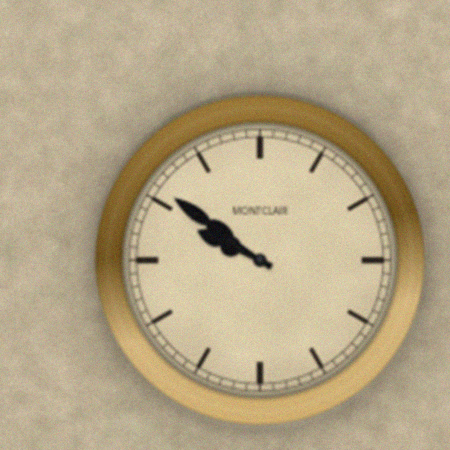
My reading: 9:51
